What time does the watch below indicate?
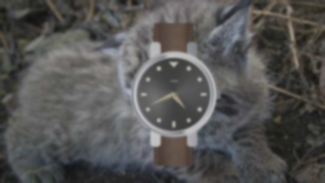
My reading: 4:41
